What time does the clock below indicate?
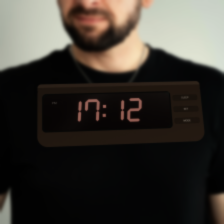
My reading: 17:12
